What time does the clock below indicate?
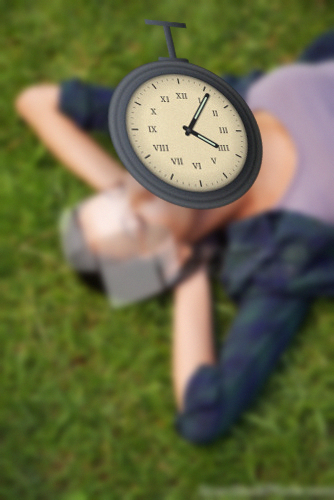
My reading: 4:06
